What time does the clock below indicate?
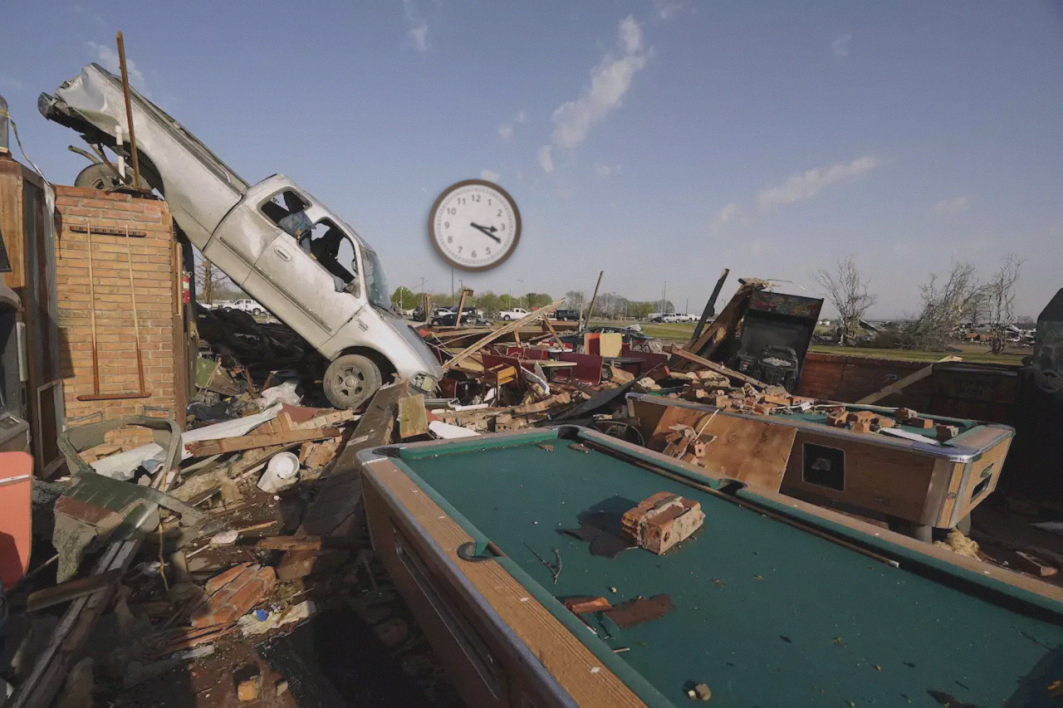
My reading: 3:20
